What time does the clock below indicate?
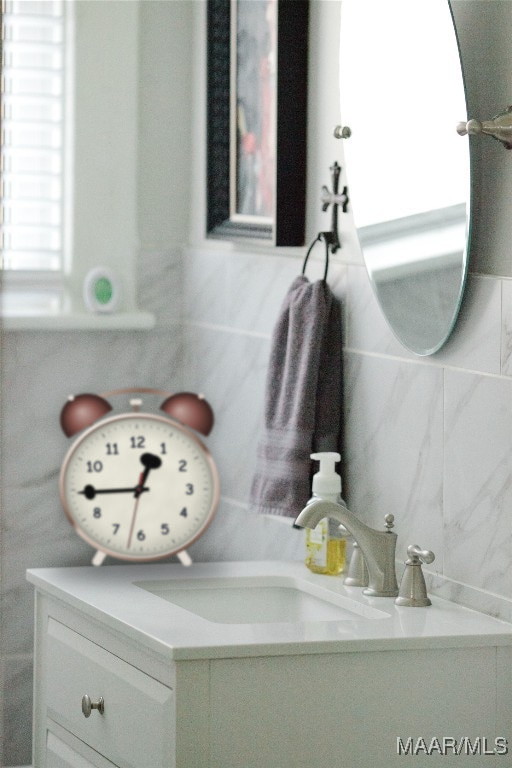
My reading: 12:44:32
